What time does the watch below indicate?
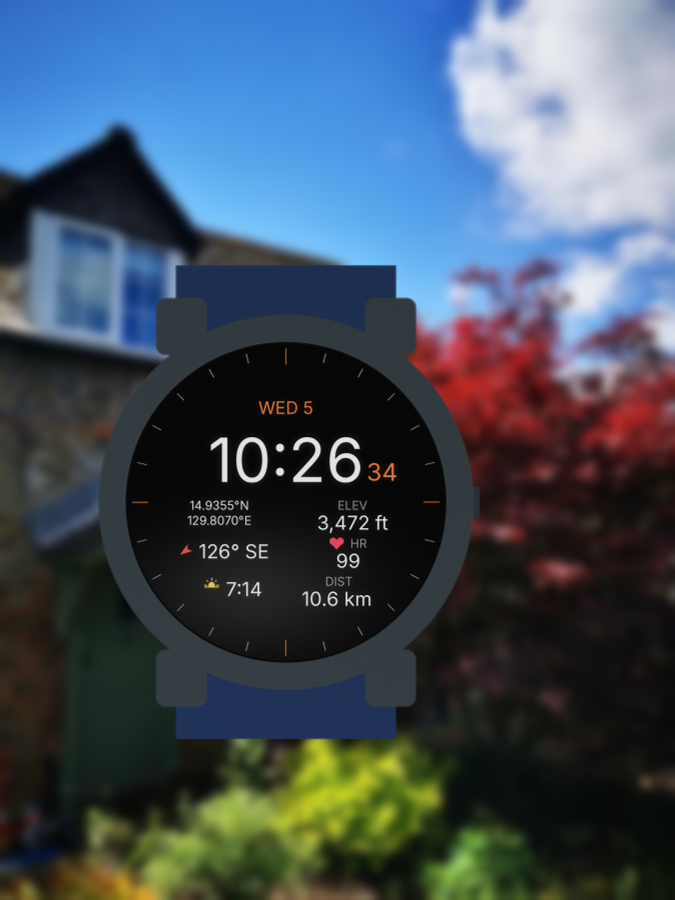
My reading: 10:26:34
